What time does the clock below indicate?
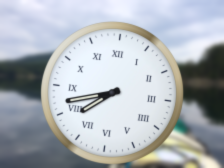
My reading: 7:42
